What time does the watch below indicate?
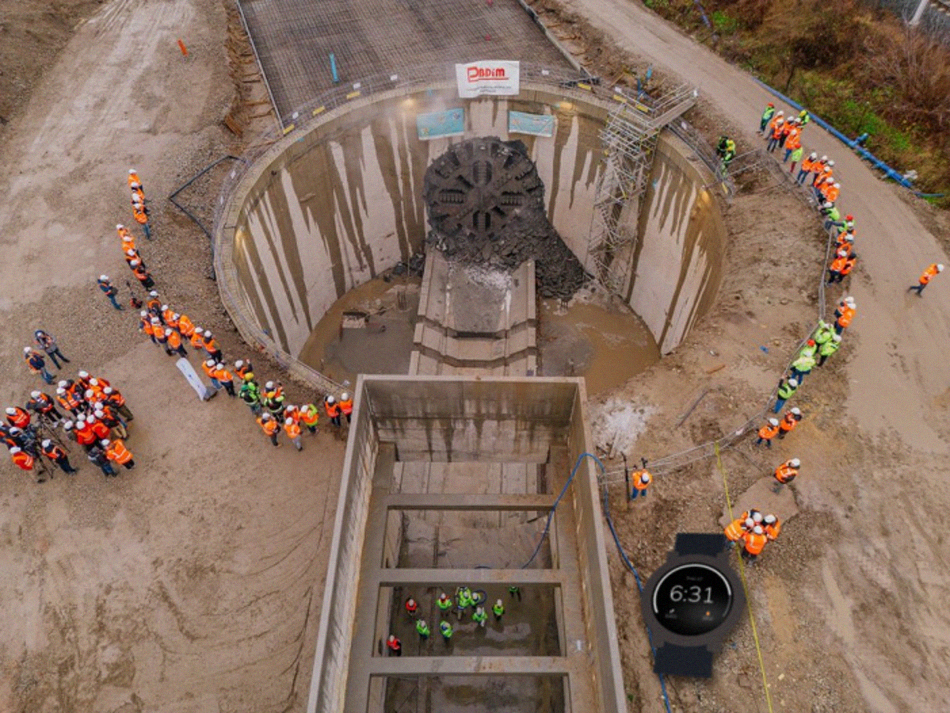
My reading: 6:31
